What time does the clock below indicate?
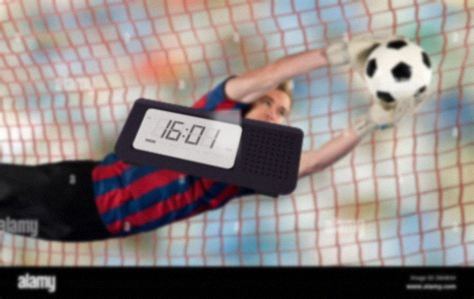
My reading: 16:01
